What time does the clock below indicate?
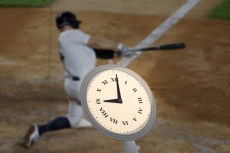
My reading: 9:01
